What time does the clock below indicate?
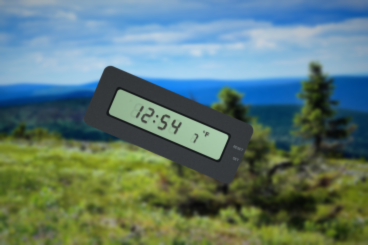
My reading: 12:54
